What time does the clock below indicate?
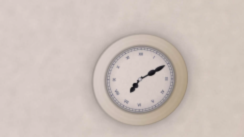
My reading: 7:10
